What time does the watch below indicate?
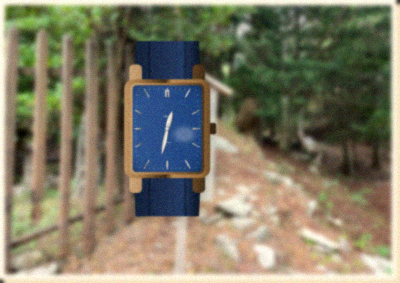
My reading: 12:32
